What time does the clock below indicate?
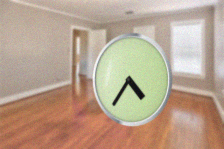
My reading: 4:36
